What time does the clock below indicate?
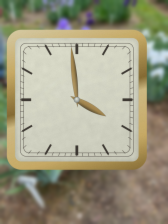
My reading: 3:59
